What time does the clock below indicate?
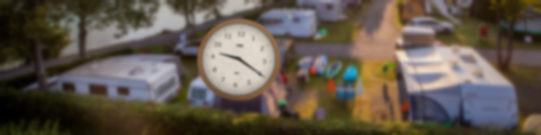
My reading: 9:20
